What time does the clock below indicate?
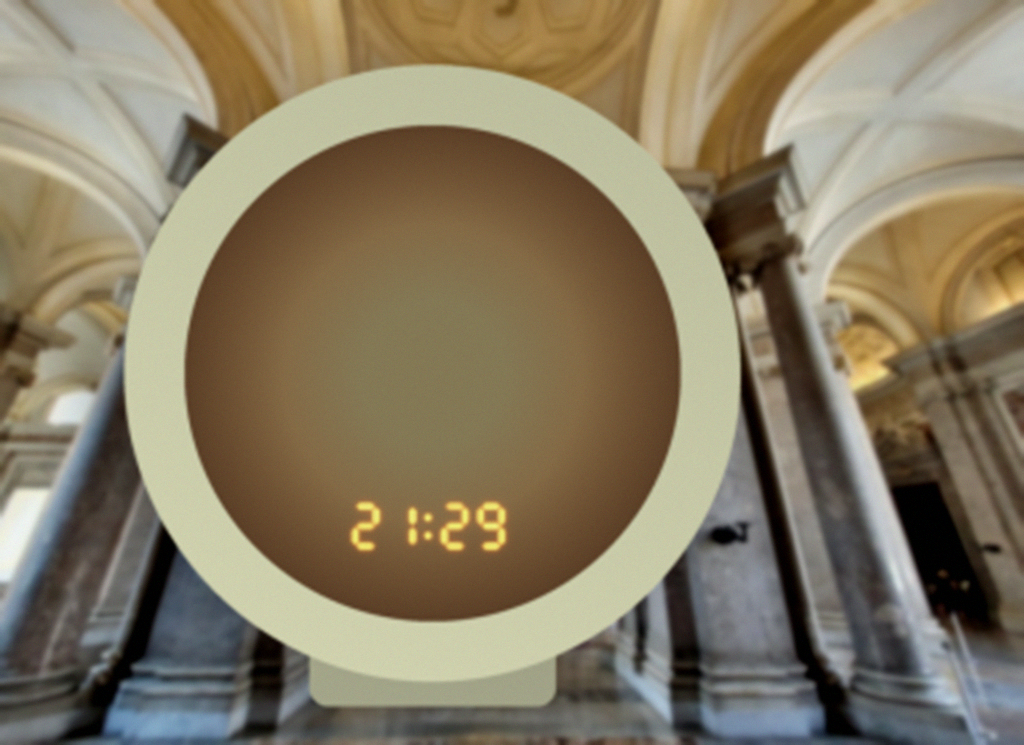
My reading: 21:29
